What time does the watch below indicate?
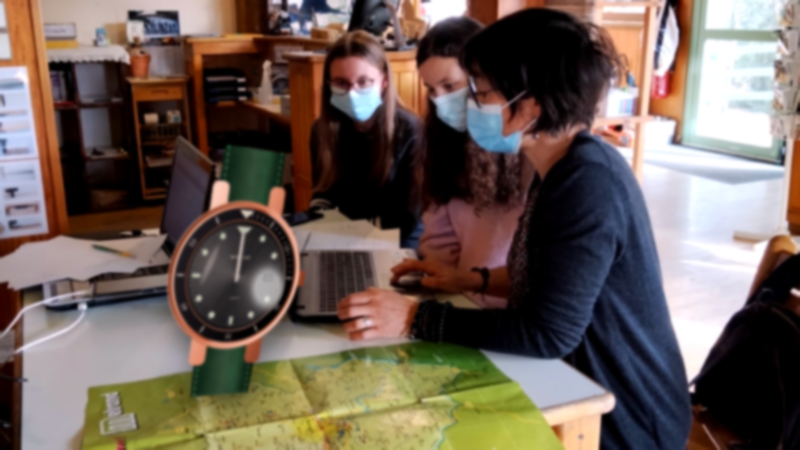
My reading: 12:00
